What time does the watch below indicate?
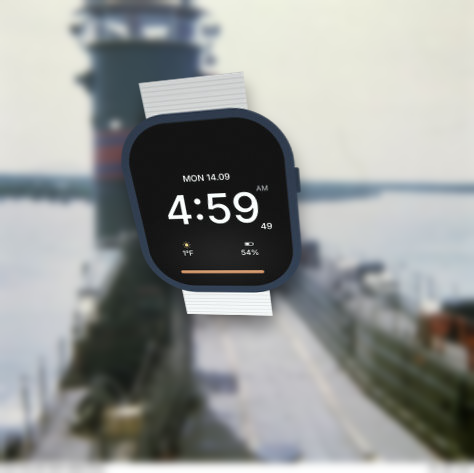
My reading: 4:59:49
